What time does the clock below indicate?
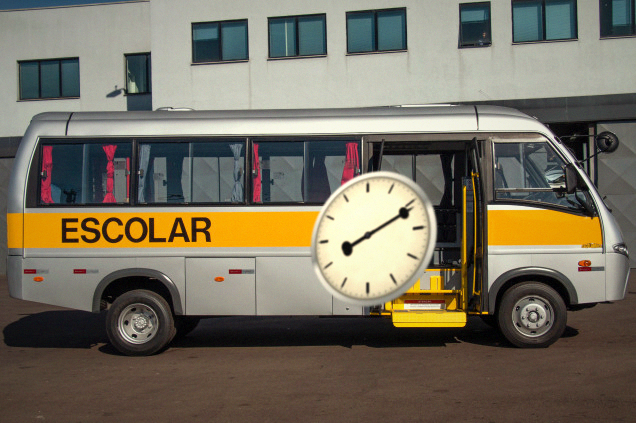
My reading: 8:11
